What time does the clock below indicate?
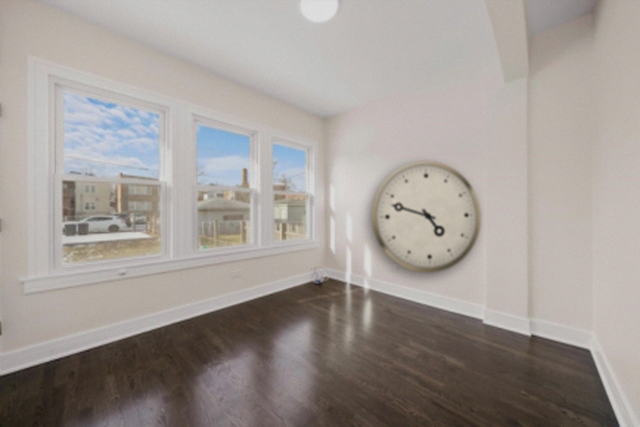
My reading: 4:48
